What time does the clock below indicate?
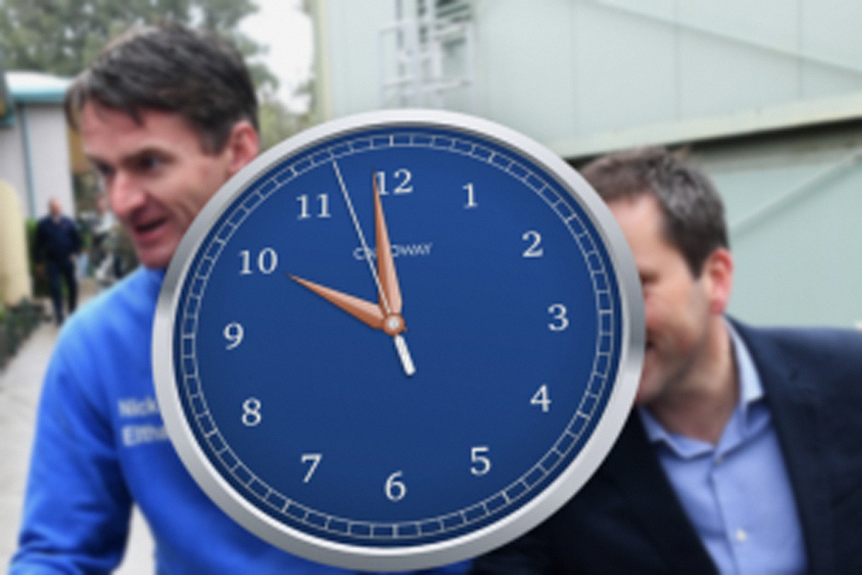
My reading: 9:58:57
